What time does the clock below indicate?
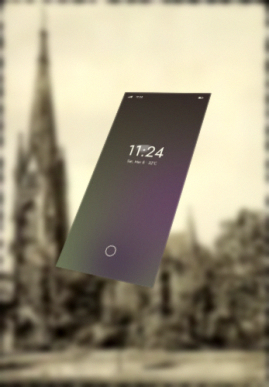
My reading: 11:24
